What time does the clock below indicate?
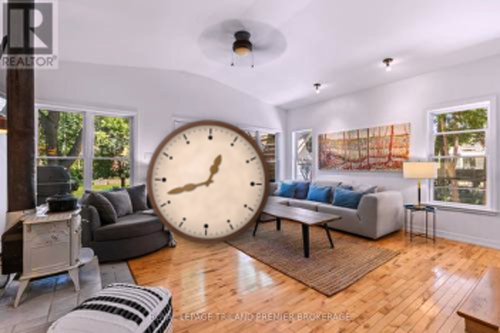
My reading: 12:42
